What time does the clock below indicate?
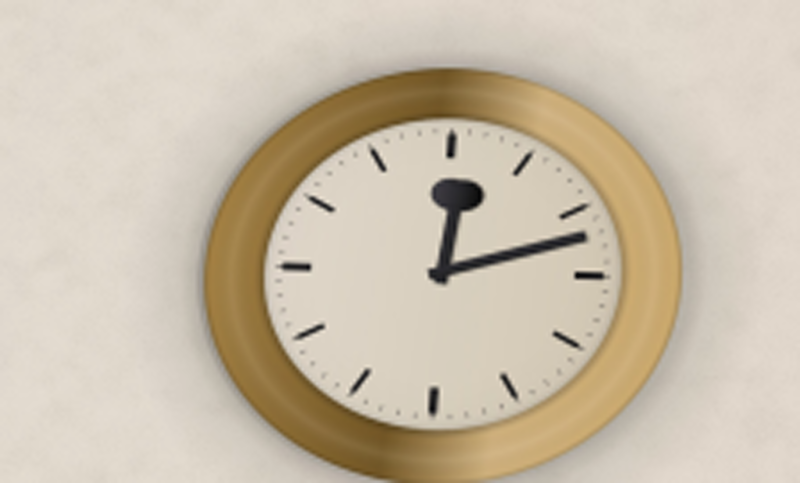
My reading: 12:12
